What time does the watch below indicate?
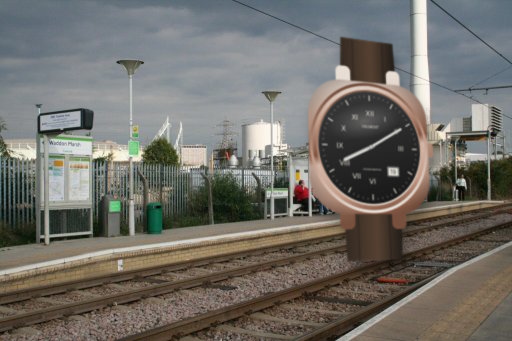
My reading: 8:10
